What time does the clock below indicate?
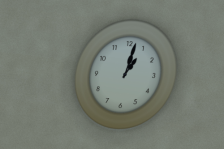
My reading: 1:02
